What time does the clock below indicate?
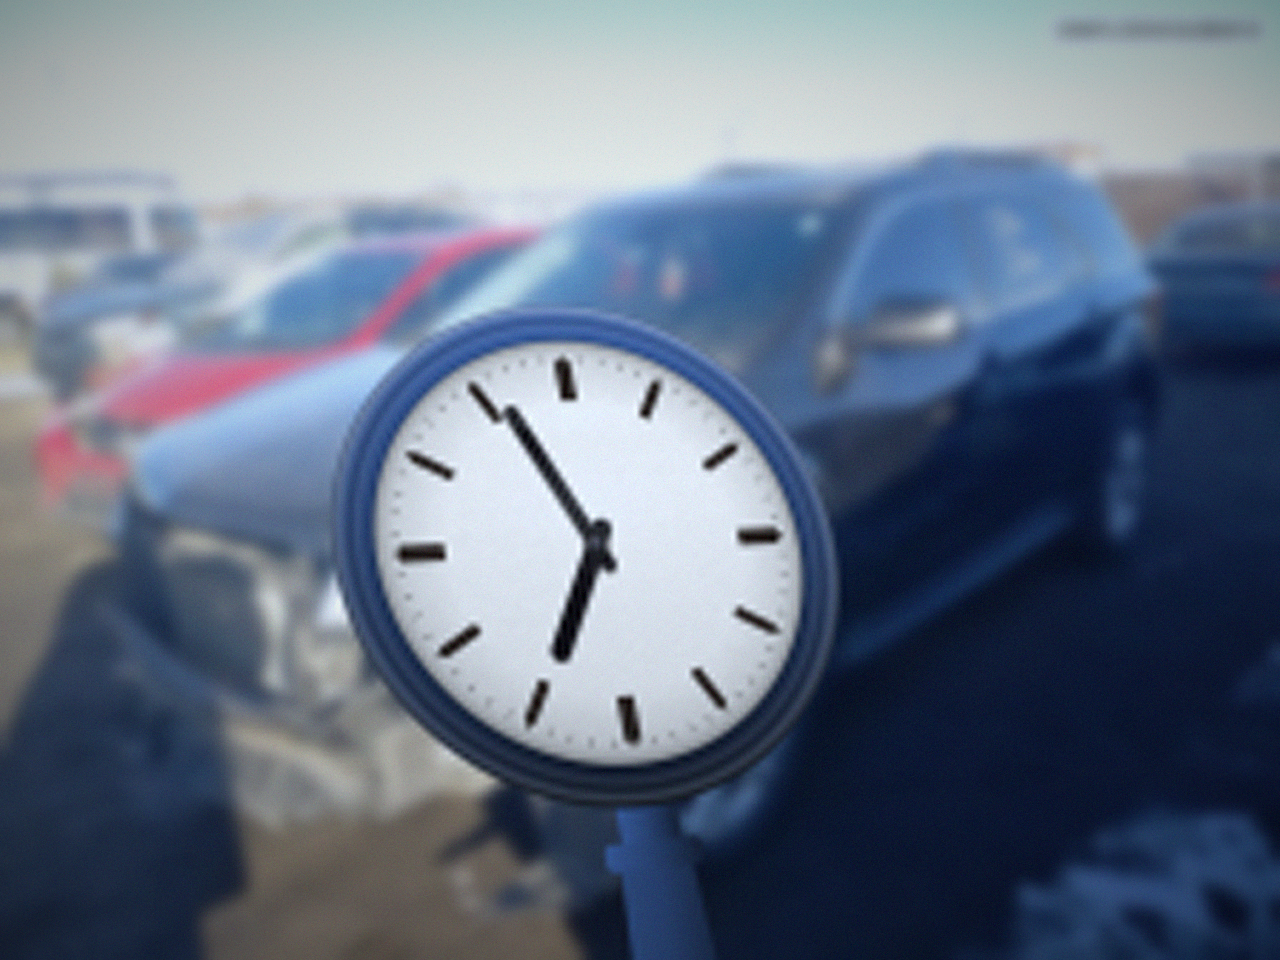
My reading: 6:56
